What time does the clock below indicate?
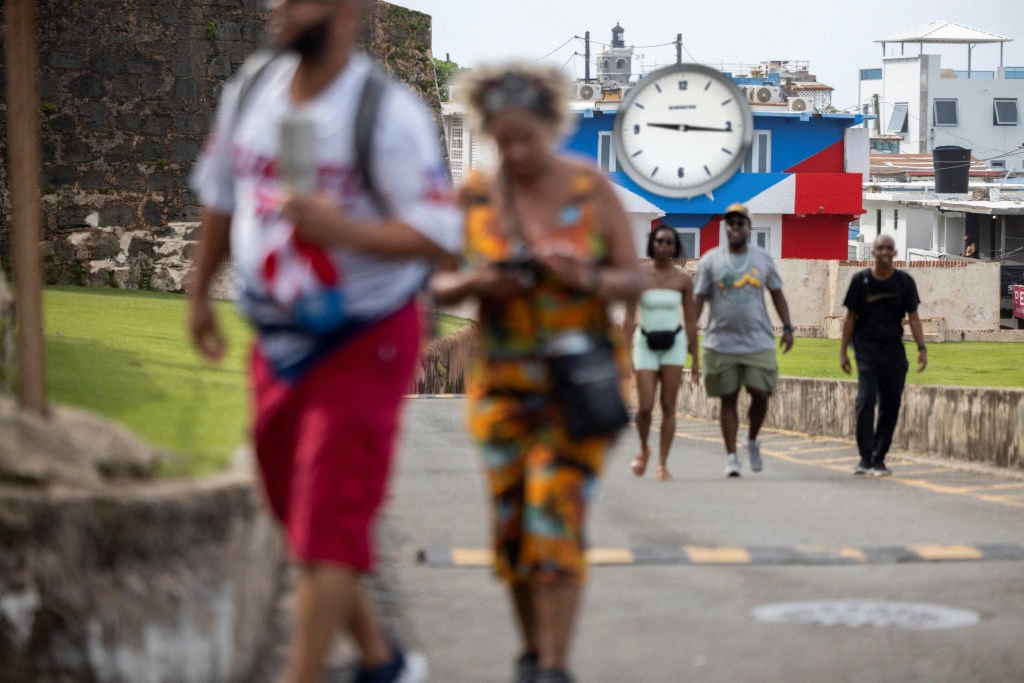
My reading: 9:16
